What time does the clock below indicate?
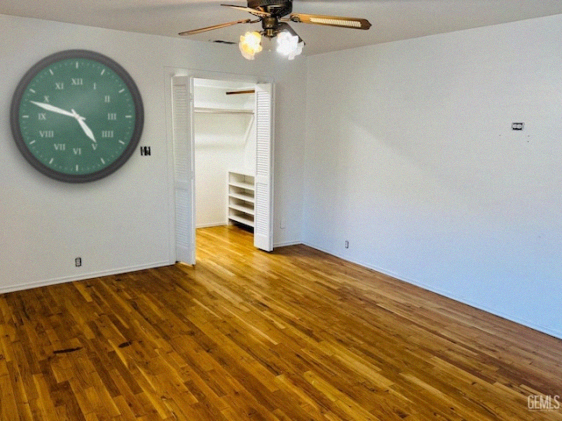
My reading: 4:48
